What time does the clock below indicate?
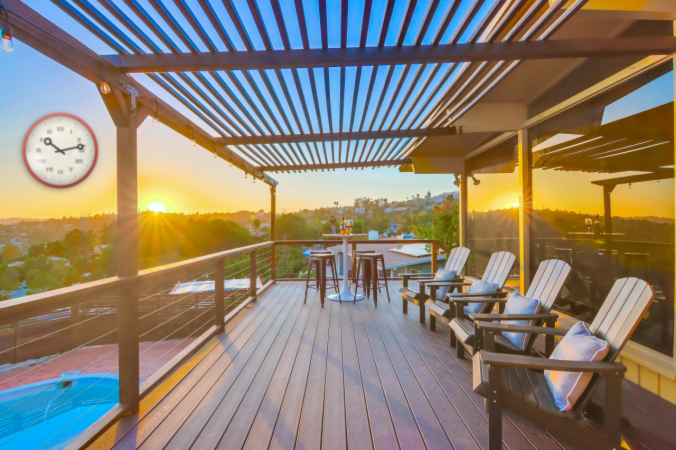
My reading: 10:13
